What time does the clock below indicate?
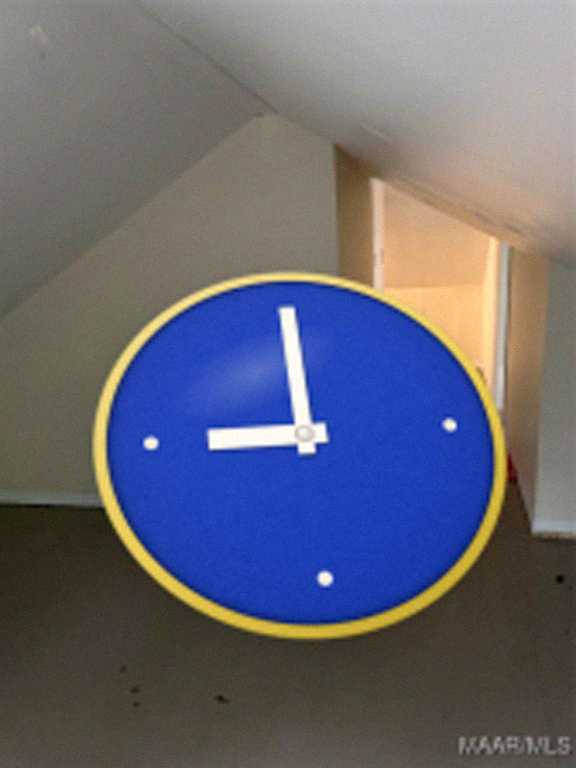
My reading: 9:00
